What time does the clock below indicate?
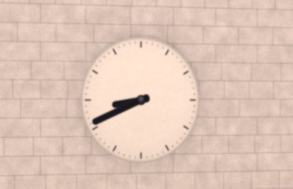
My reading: 8:41
